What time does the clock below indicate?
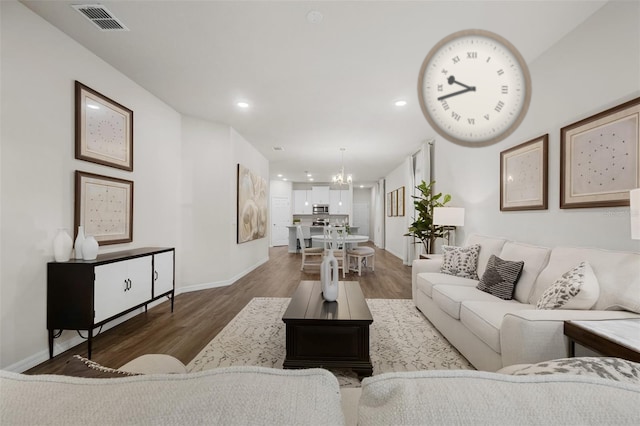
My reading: 9:42
